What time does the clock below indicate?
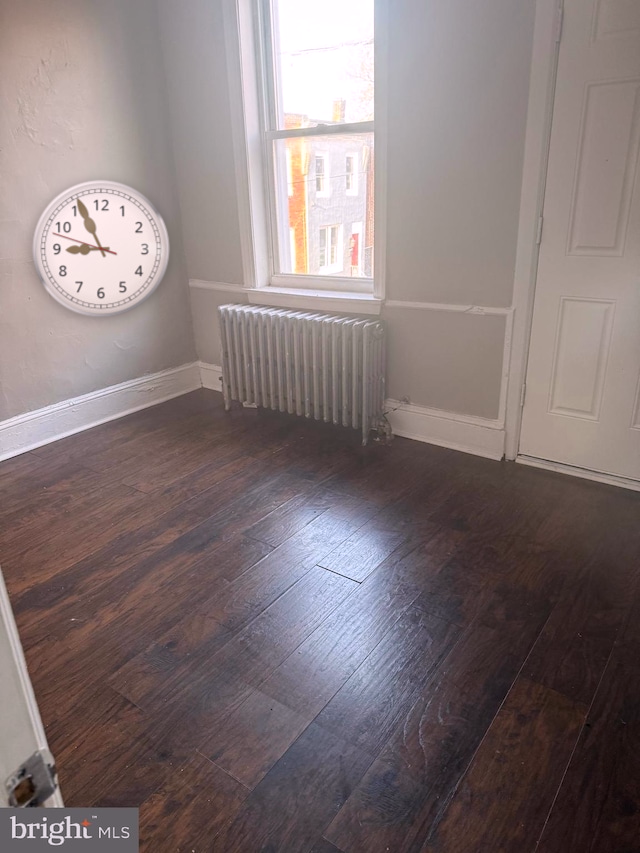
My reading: 8:55:48
